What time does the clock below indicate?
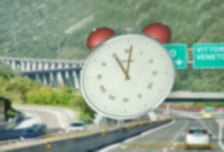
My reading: 11:01
